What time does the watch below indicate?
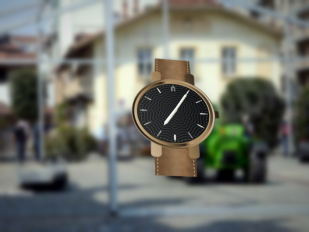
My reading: 7:05
